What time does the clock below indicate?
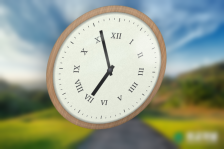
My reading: 6:56
